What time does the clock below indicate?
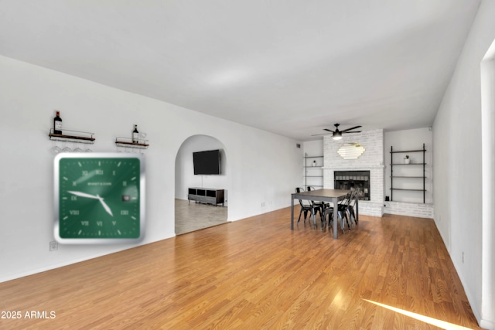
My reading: 4:47
